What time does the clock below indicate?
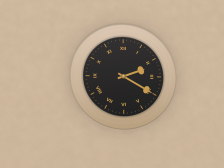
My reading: 2:20
